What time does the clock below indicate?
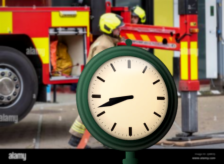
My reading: 8:42
